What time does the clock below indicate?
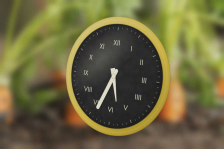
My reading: 5:34
